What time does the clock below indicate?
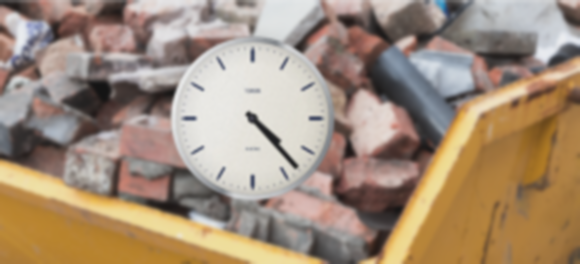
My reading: 4:23
